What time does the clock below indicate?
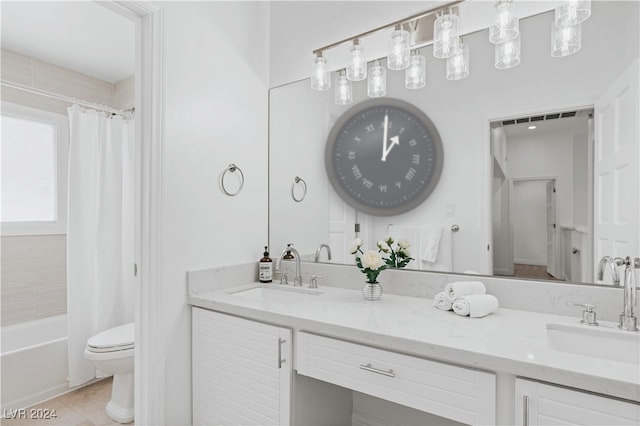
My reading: 1:00
